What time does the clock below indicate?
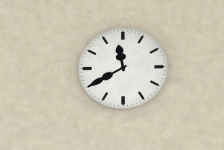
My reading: 11:40
